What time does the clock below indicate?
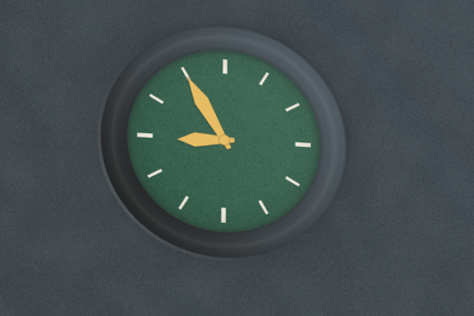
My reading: 8:55
